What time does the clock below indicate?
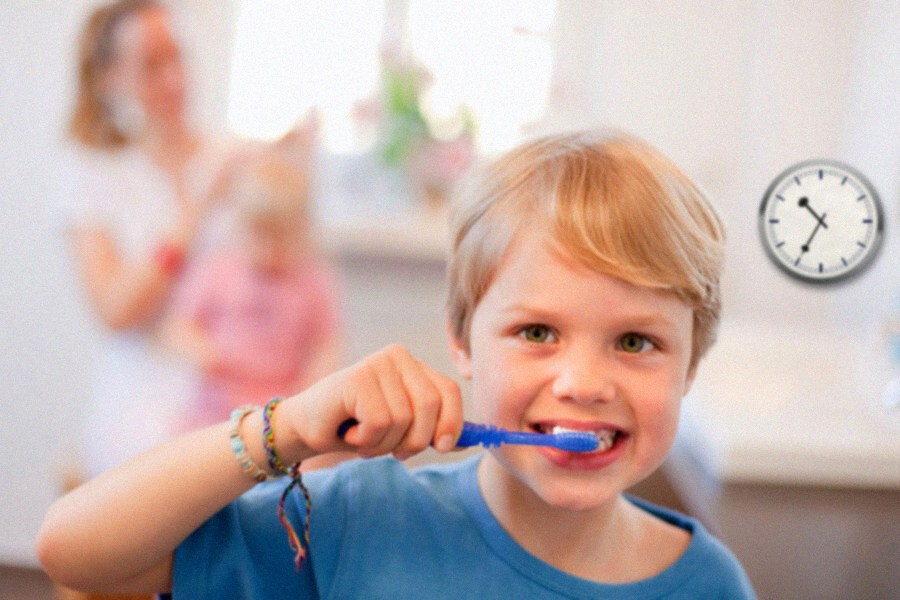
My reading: 10:35
